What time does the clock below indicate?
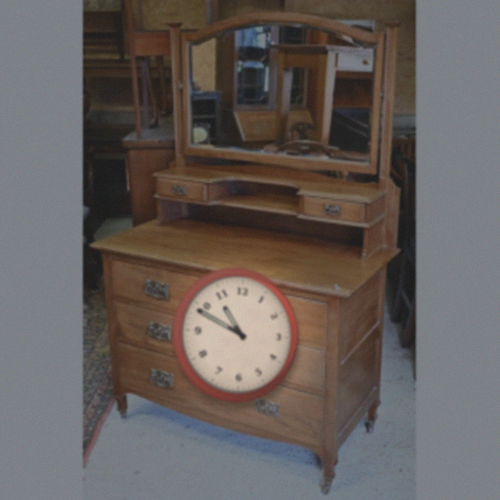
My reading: 10:49
